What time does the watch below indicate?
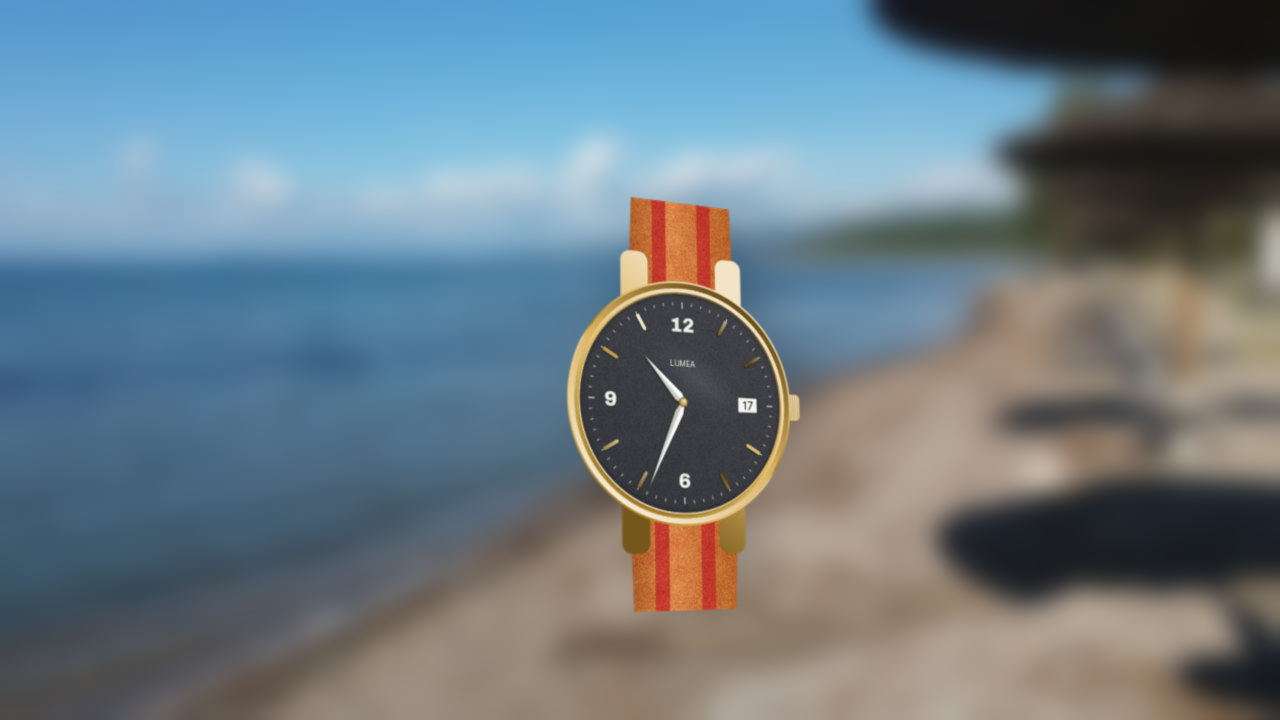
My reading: 10:34
